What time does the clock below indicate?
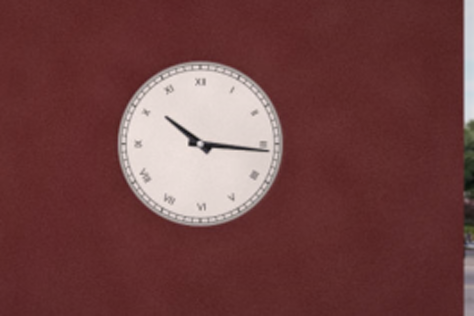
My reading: 10:16
